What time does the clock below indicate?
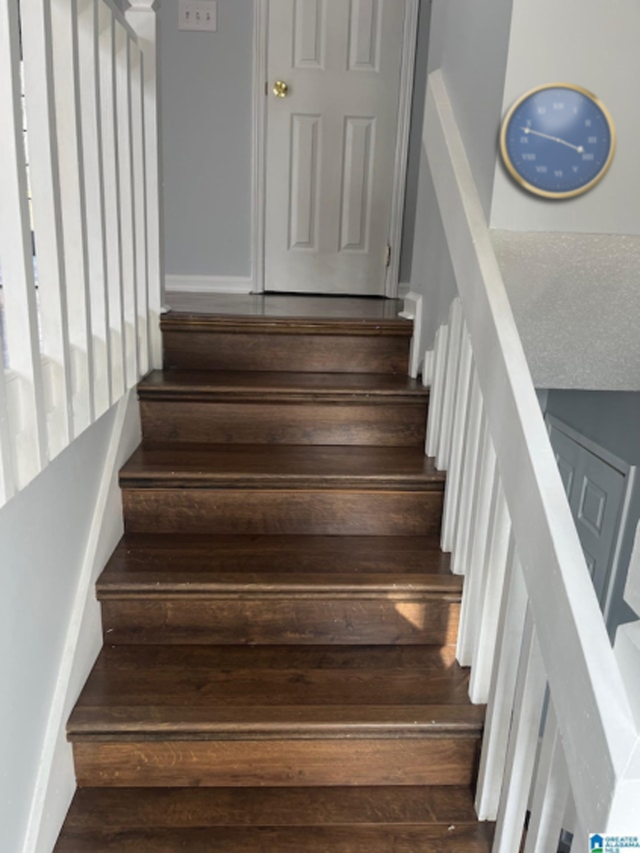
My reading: 3:48
